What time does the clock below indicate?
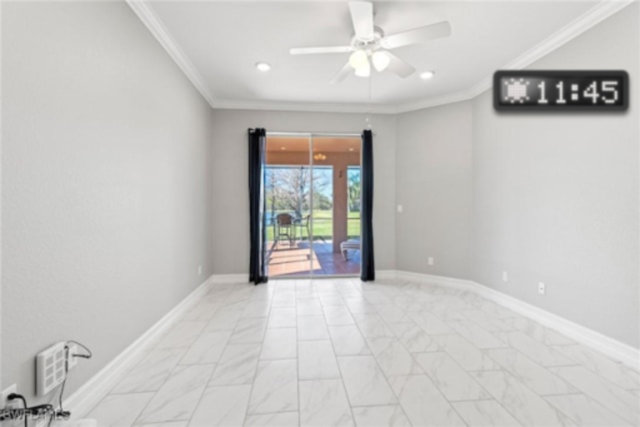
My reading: 11:45
